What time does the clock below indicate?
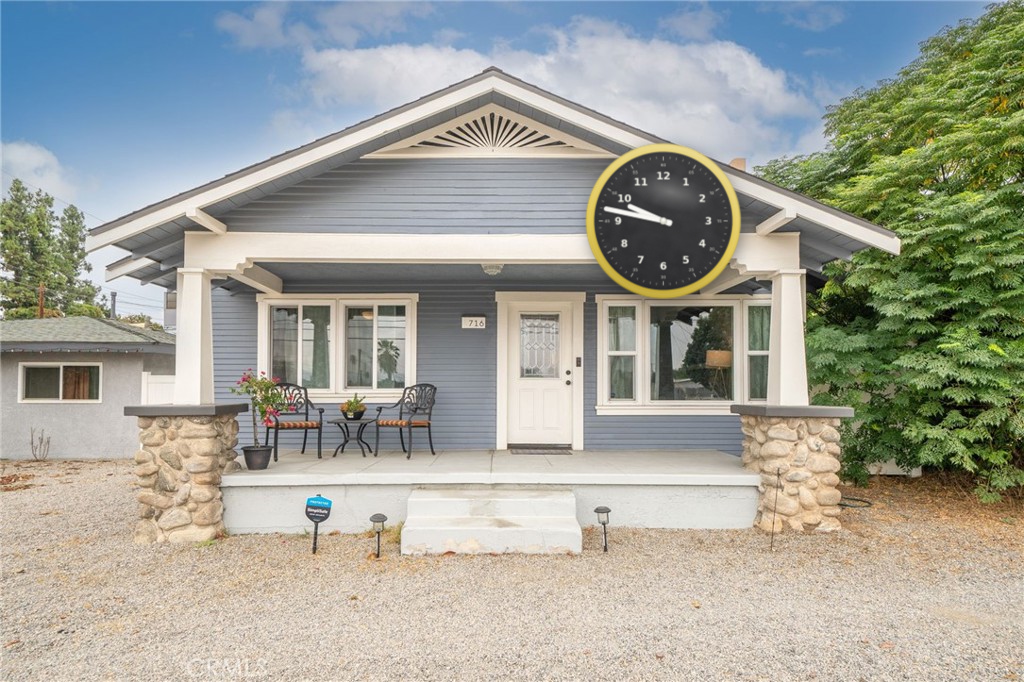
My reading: 9:47
